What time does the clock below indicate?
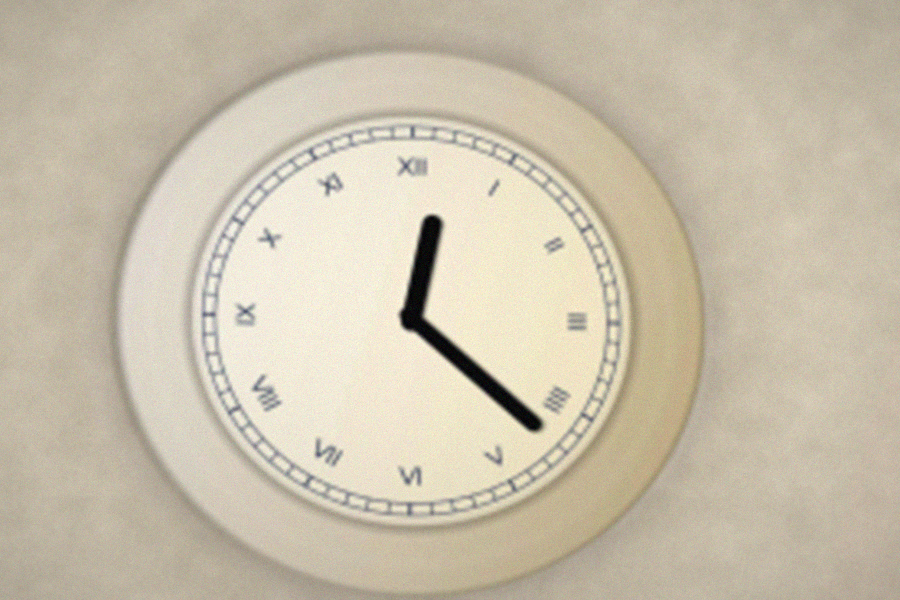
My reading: 12:22
